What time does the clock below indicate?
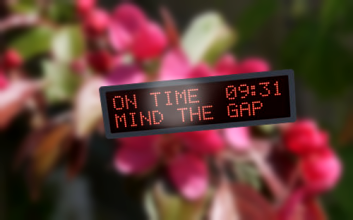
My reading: 9:31
